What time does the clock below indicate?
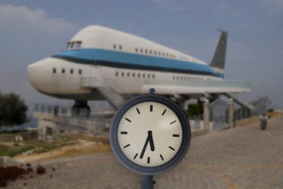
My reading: 5:33
